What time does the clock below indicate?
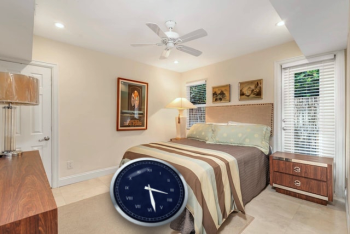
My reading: 3:28
